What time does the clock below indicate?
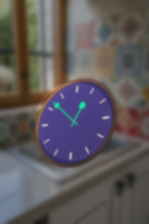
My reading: 12:52
